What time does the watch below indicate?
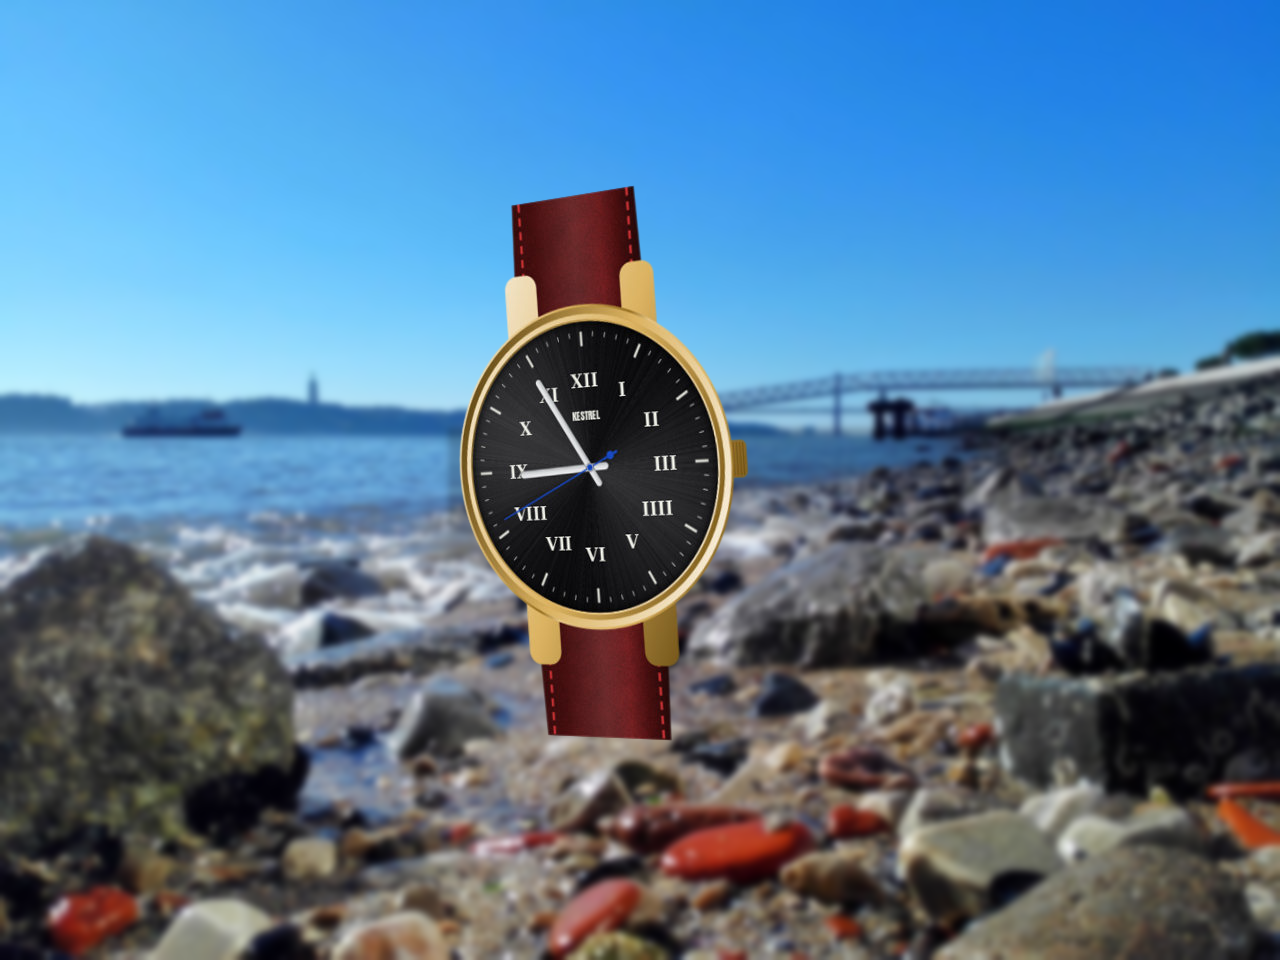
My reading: 8:54:41
